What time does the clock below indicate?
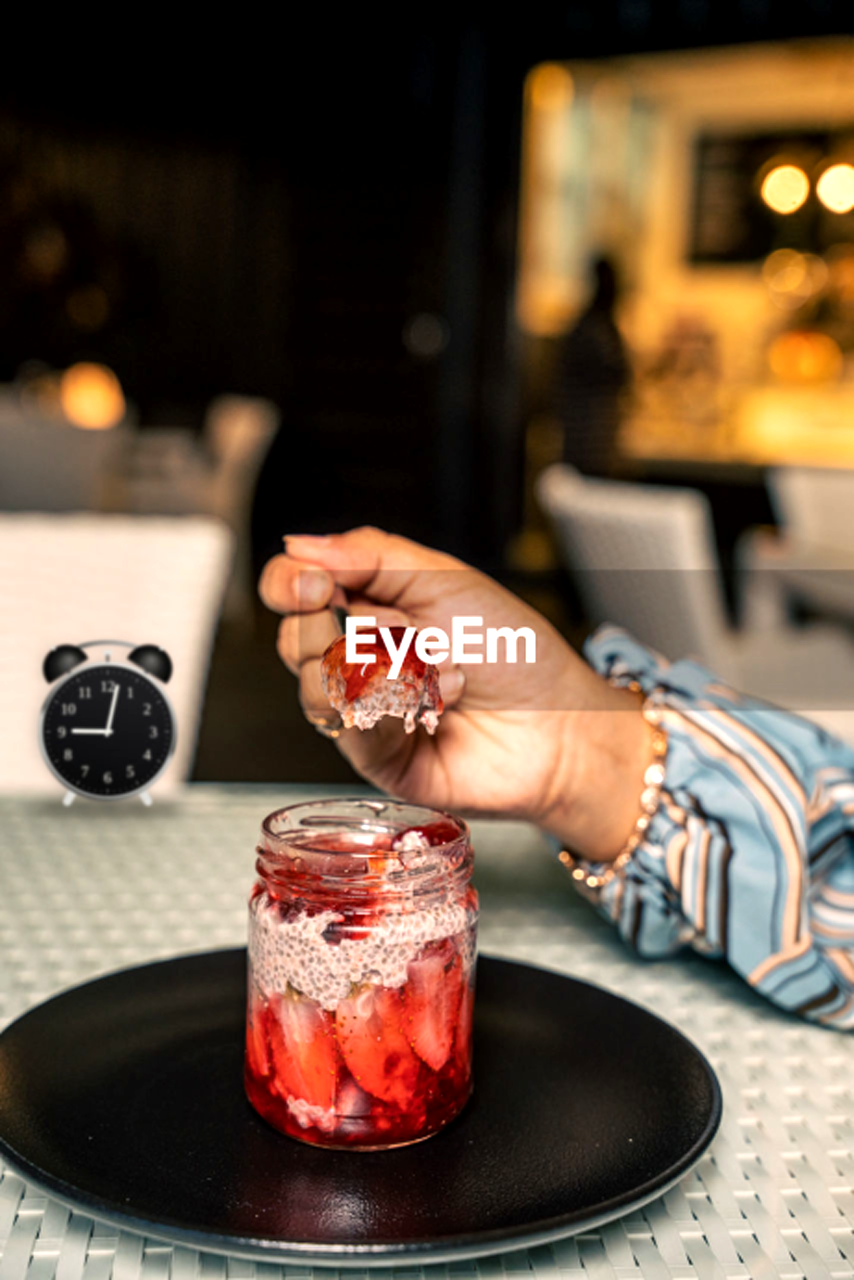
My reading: 9:02
